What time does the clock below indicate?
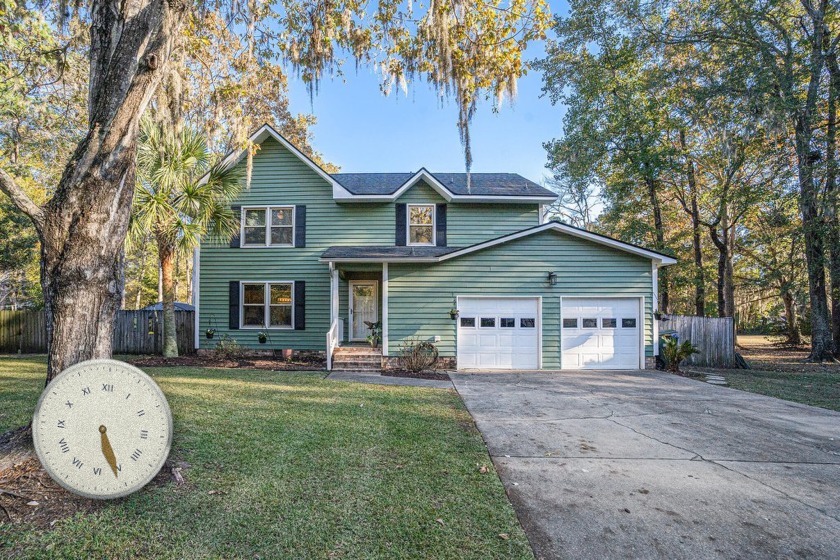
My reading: 5:26
